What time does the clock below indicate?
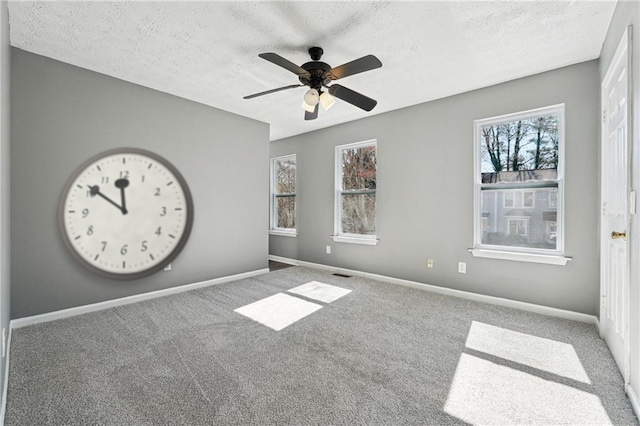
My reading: 11:51
